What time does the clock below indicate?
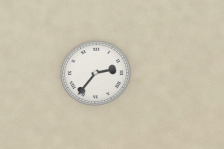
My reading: 2:36
